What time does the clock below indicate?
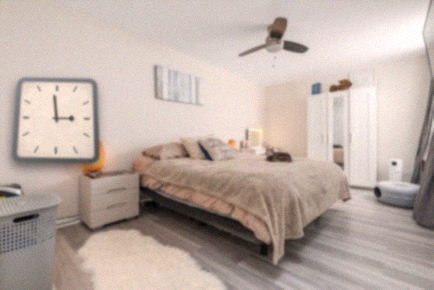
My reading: 2:59
